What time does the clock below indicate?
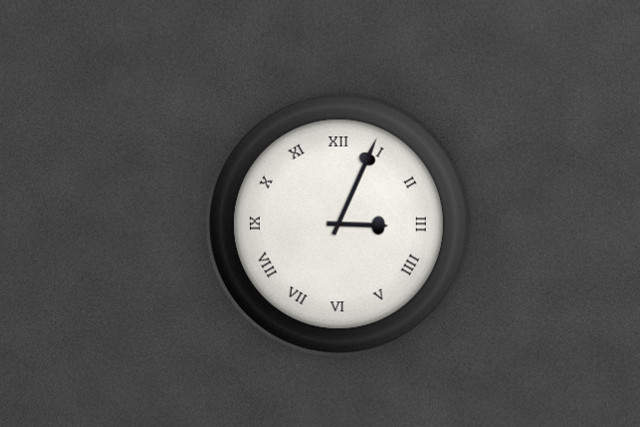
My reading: 3:04
